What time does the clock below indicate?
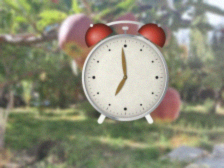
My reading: 6:59
